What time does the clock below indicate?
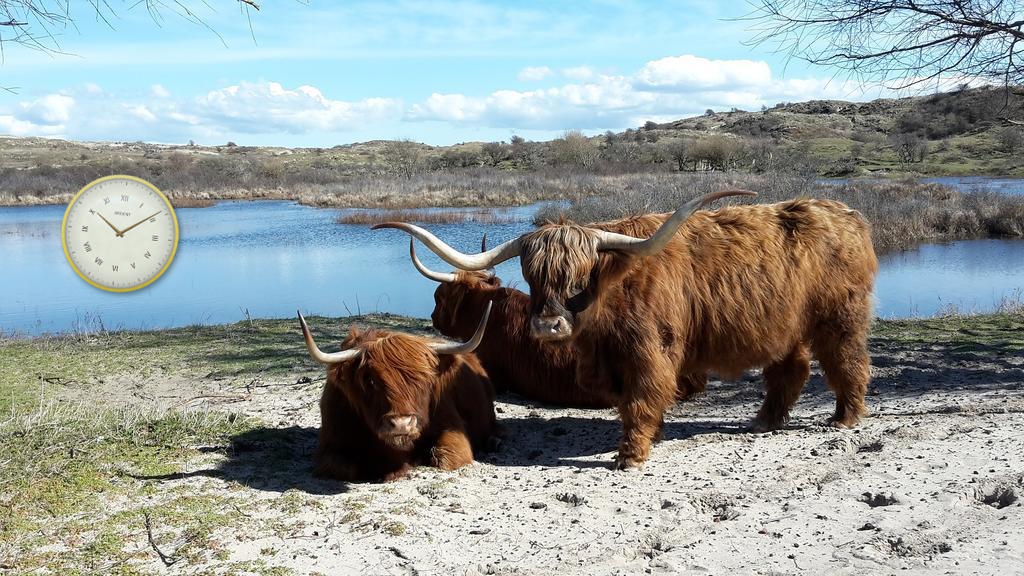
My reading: 10:09
